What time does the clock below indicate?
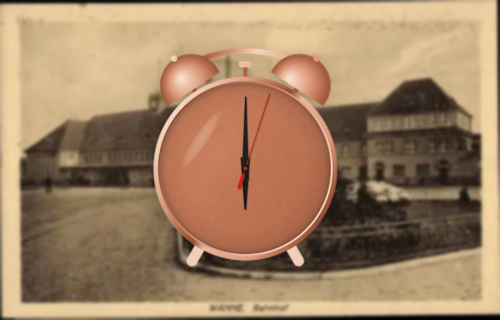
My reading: 6:00:03
